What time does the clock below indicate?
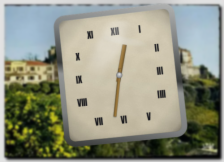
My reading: 12:32
